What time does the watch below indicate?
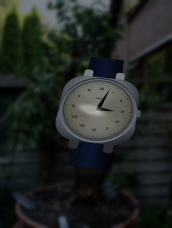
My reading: 3:03
